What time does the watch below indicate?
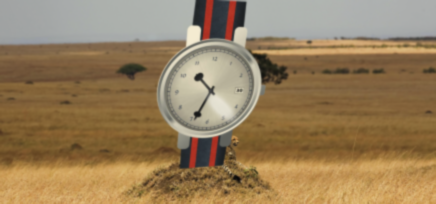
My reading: 10:34
